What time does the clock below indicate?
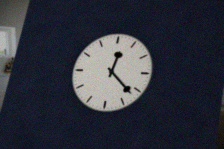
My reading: 12:22
